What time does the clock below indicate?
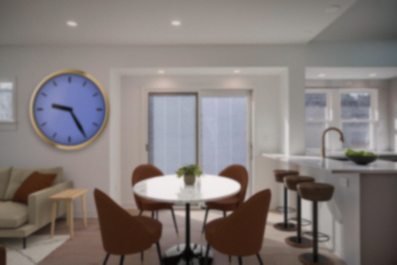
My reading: 9:25
